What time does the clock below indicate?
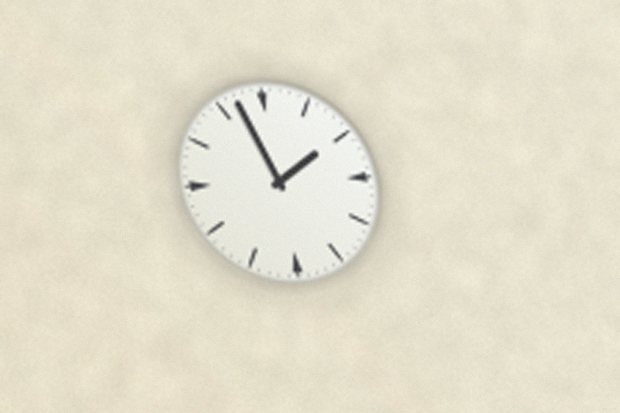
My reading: 1:57
